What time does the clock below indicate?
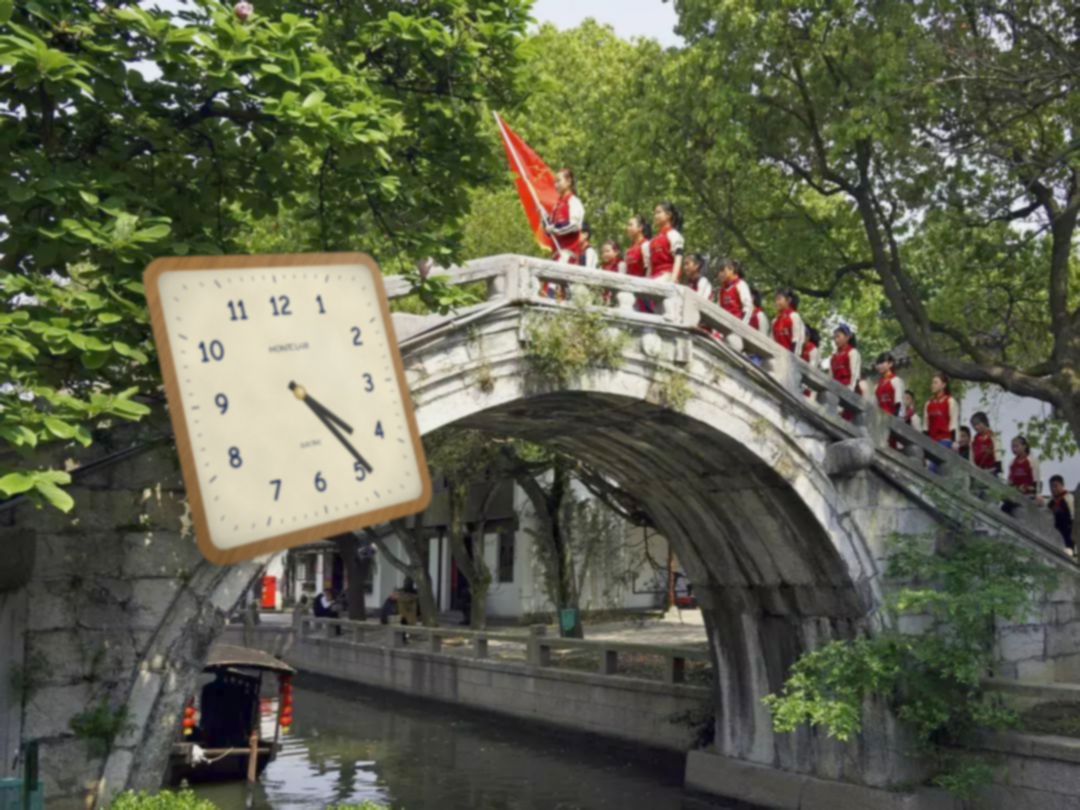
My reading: 4:24
